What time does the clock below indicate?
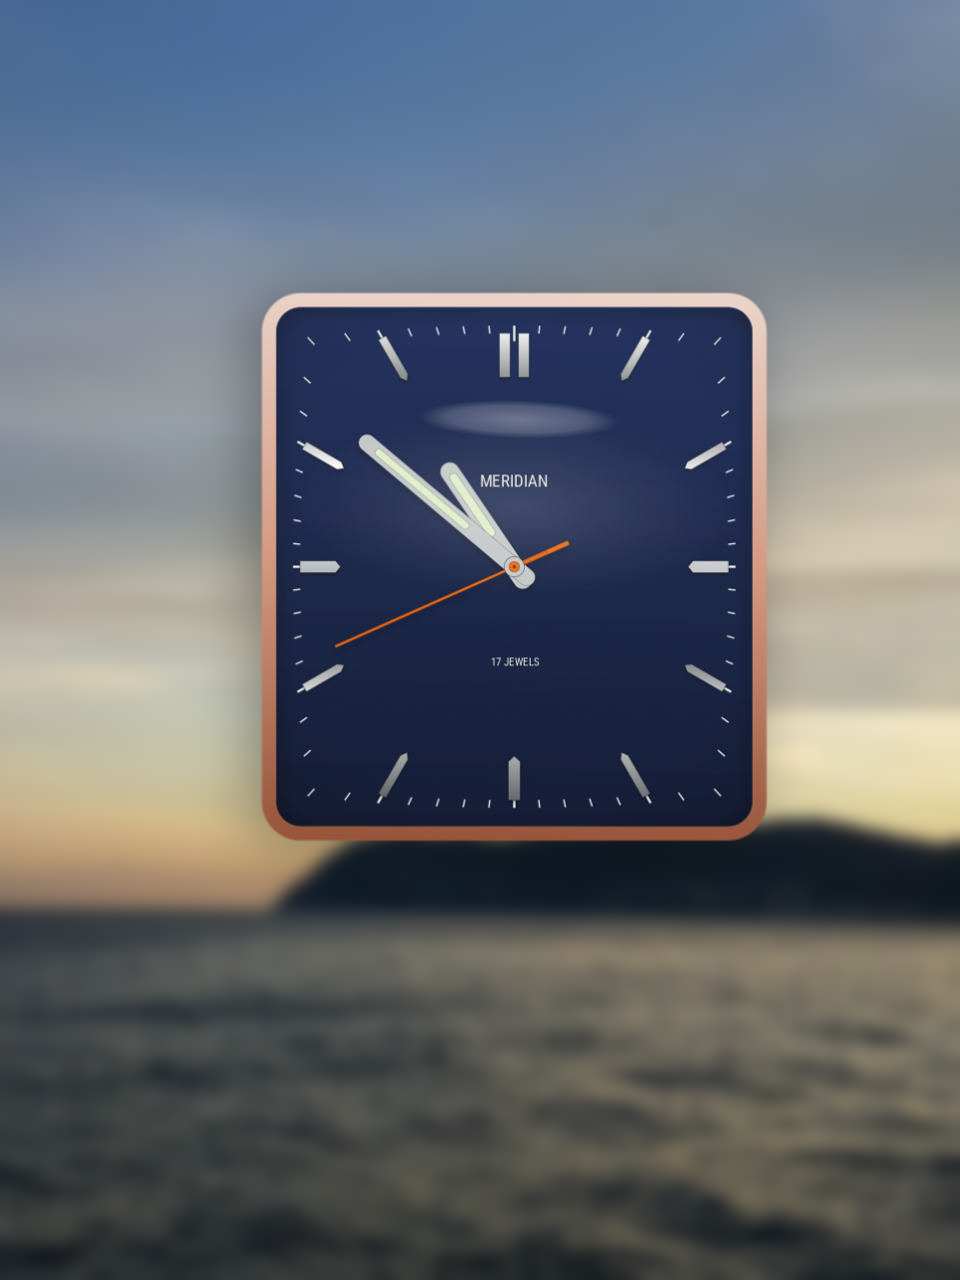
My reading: 10:51:41
